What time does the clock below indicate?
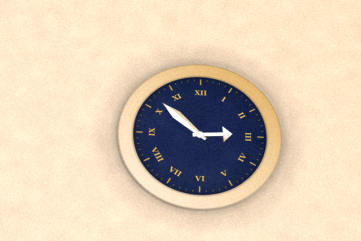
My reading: 2:52
